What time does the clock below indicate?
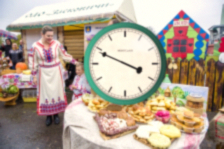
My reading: 3:49
